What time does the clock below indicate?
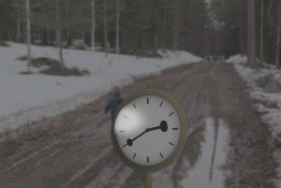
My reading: 2:40
